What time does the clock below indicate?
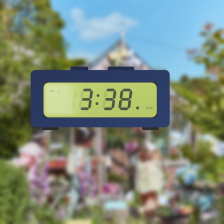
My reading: 3:38
